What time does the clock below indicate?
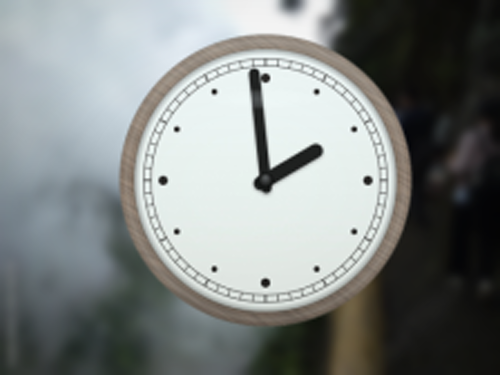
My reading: 1:59
